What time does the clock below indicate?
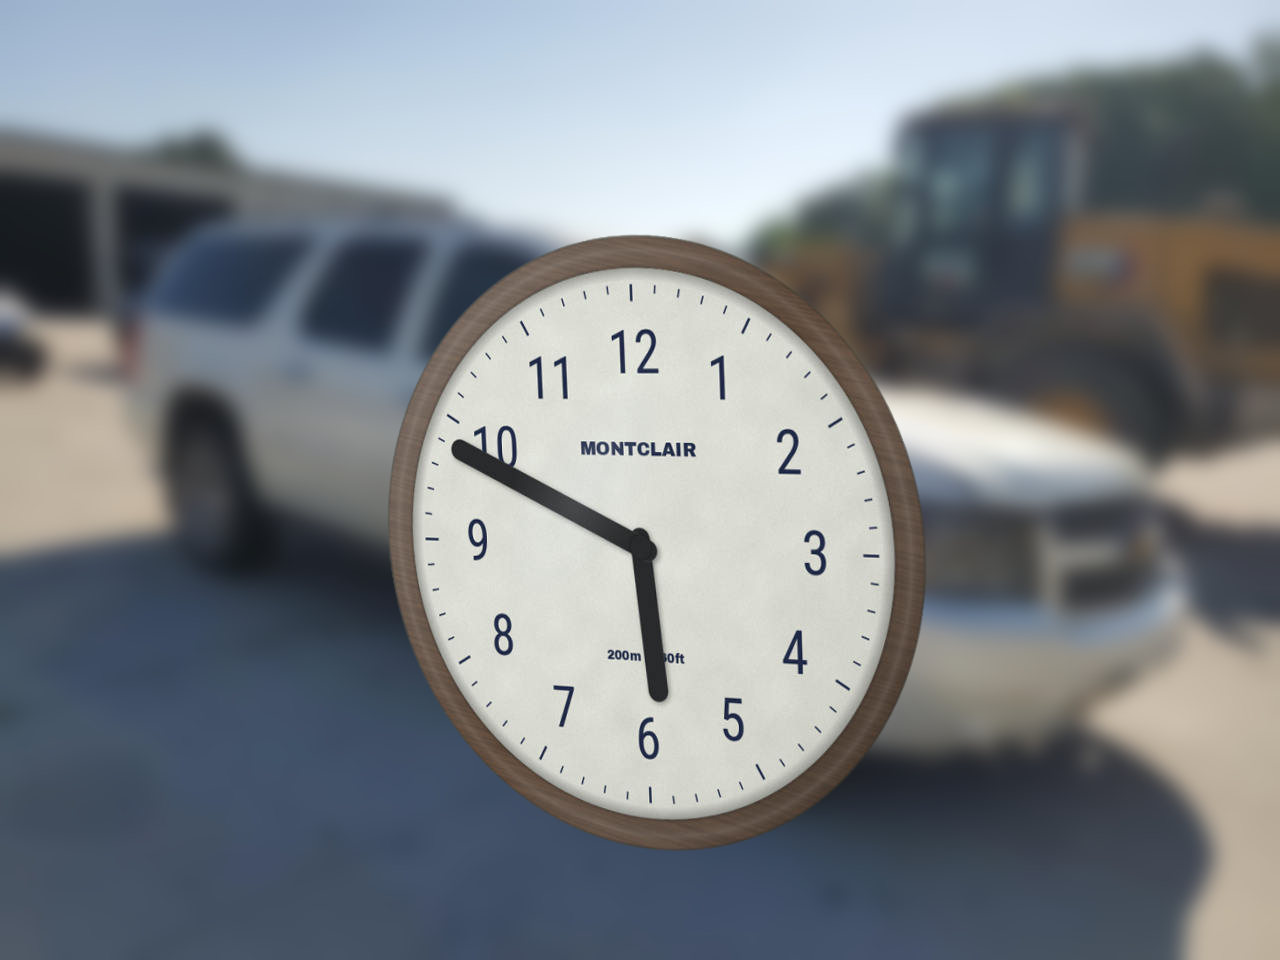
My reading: 5:49
